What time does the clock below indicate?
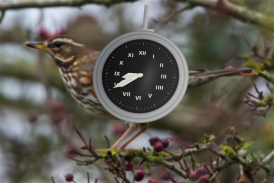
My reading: 8:40
